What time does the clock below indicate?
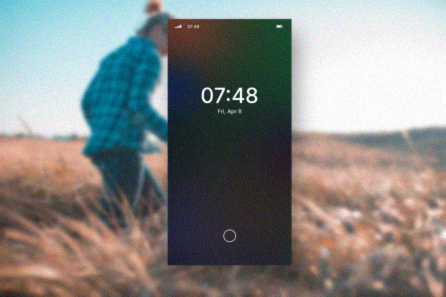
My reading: 7:48
